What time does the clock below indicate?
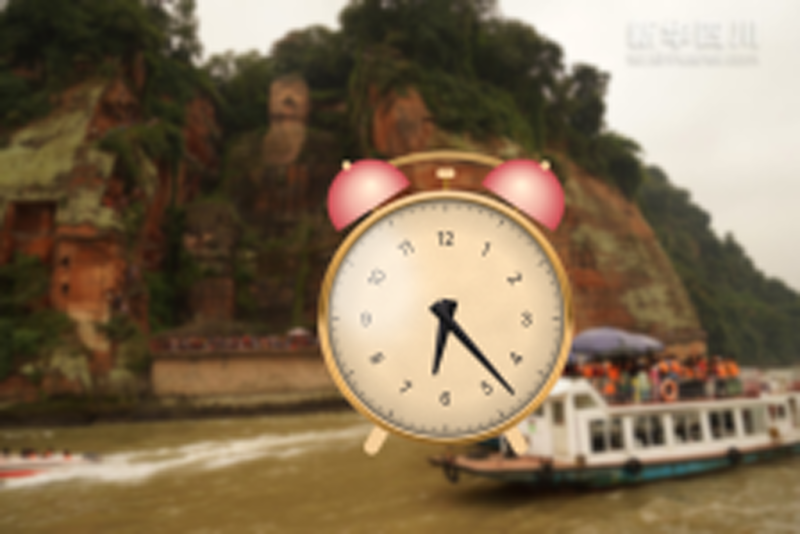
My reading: 6:23
